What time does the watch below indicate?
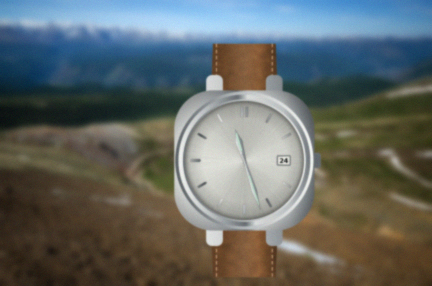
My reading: 11:27
